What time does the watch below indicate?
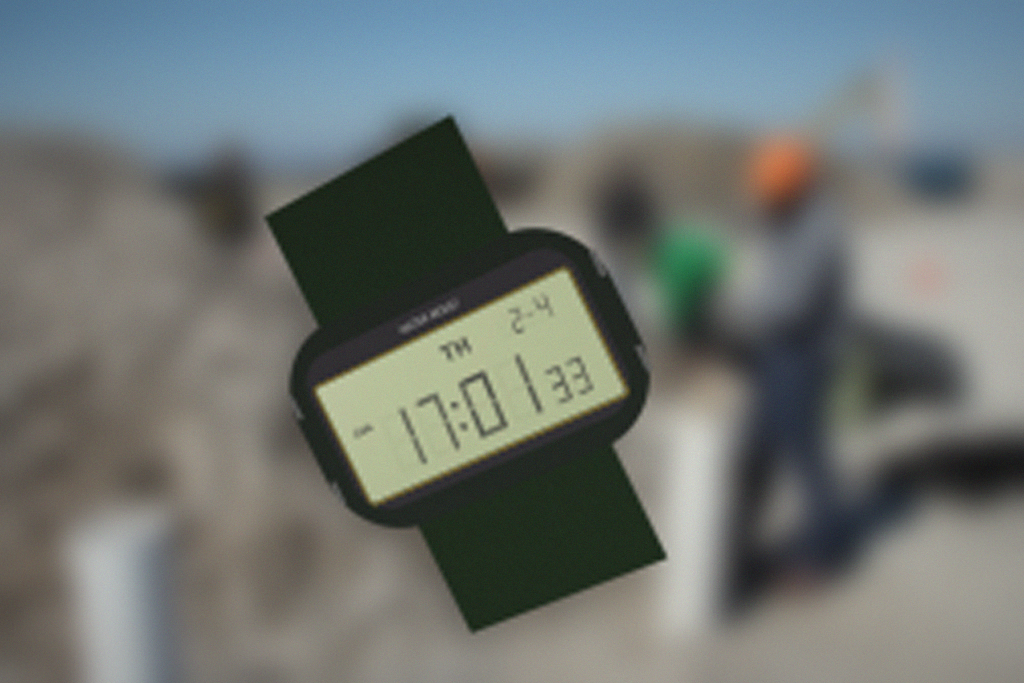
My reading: 17:01:33
